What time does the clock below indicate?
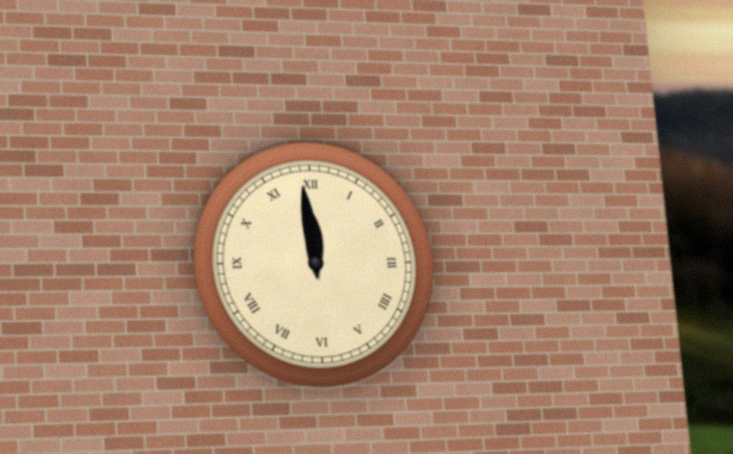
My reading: 11:59
